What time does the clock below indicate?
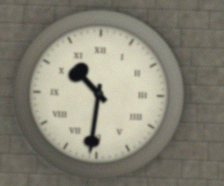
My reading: 10:31
